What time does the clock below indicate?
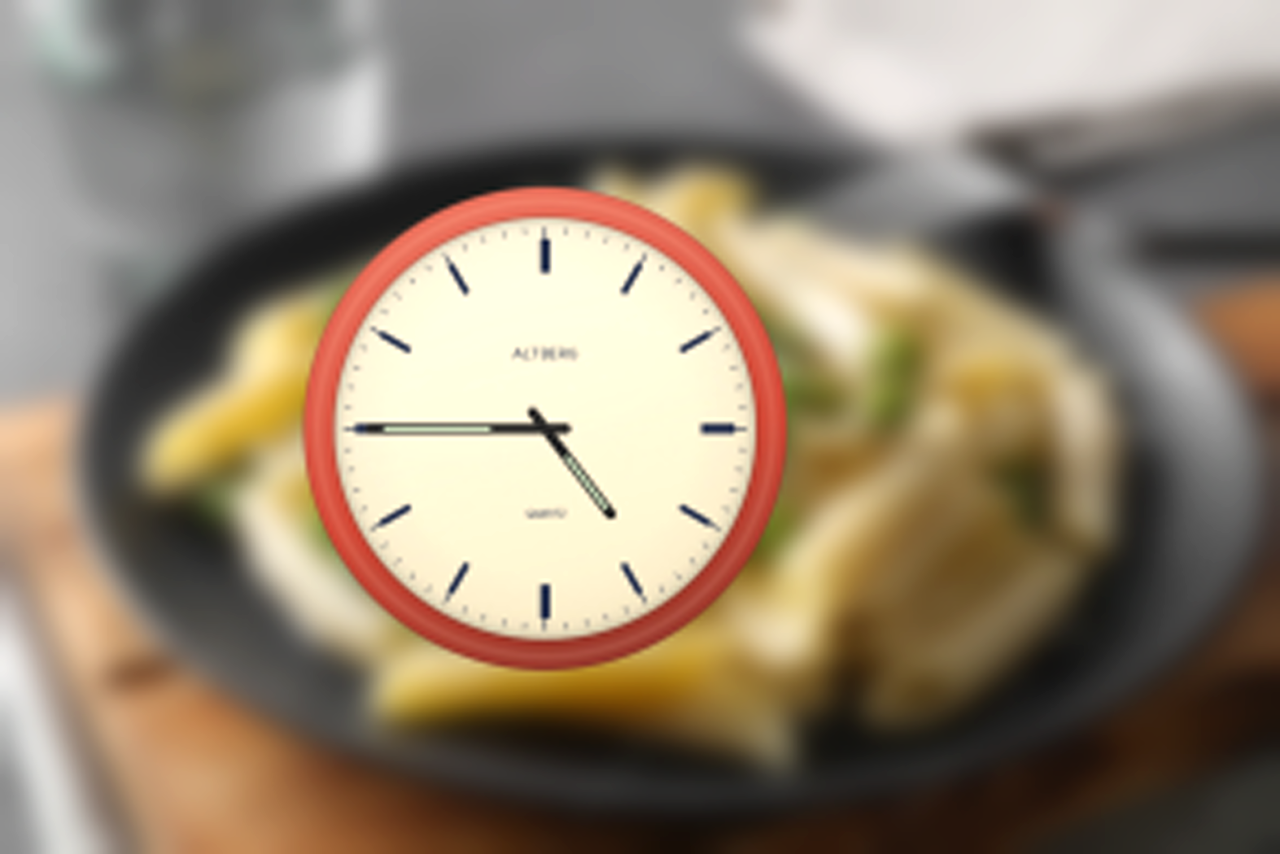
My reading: 4:45
